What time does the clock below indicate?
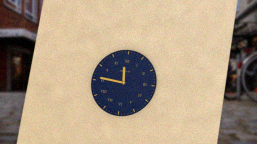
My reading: 11:46
